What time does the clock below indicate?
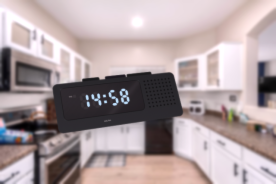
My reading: 14:58
